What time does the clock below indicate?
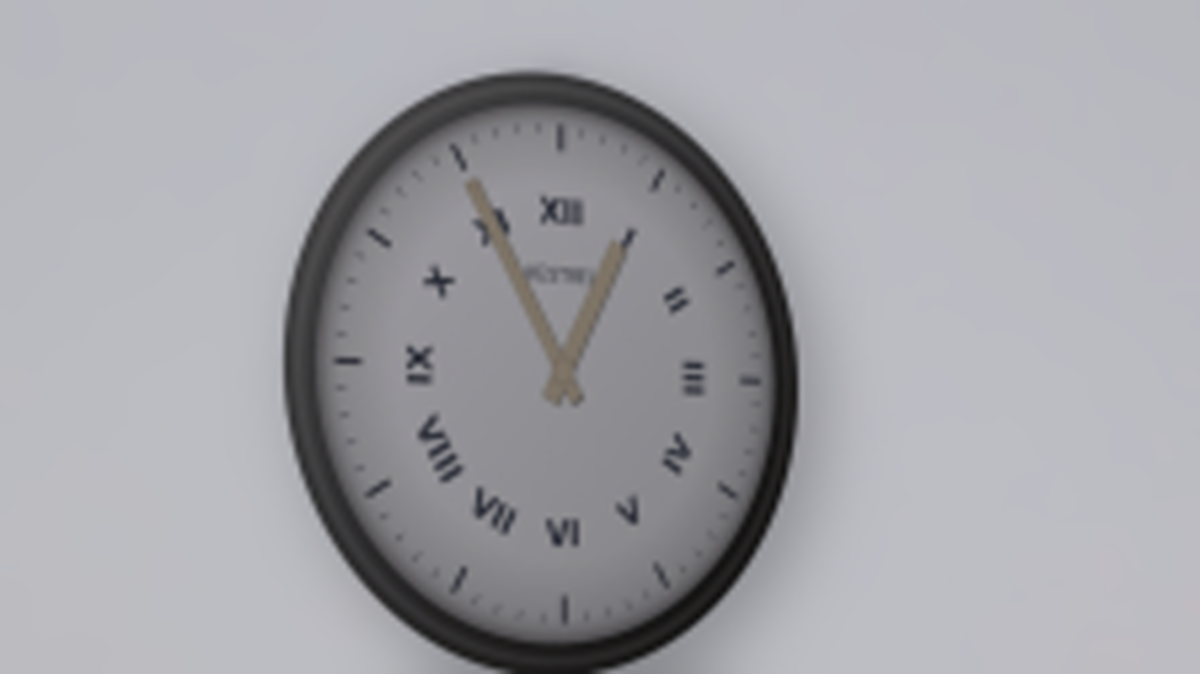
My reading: 12:55
